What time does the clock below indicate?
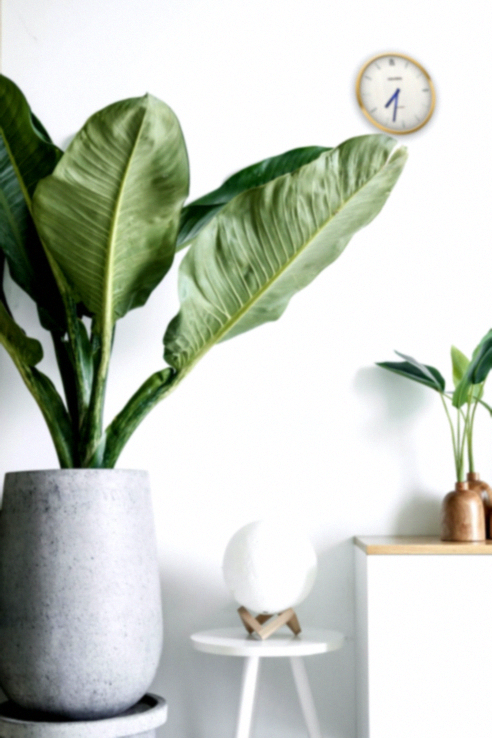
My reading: 7:33
